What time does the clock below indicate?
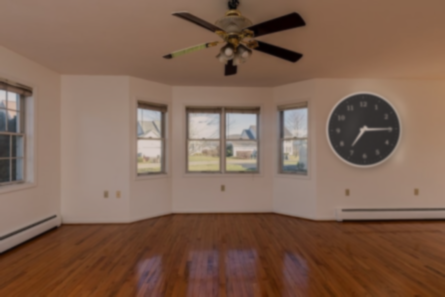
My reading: 7:15
